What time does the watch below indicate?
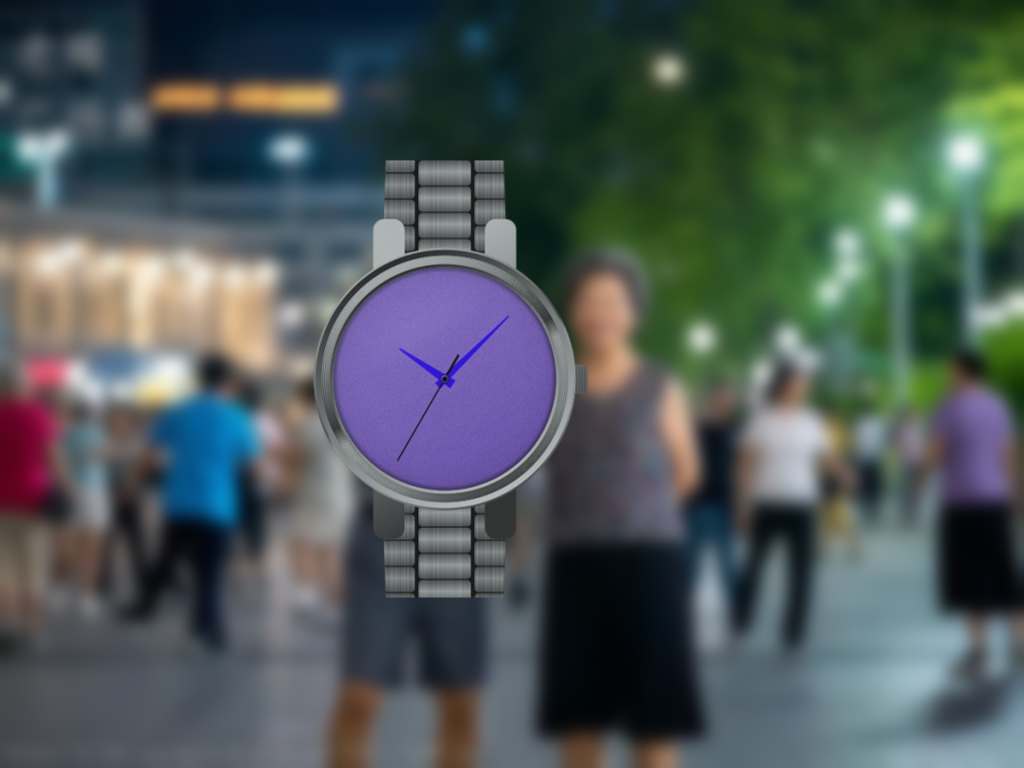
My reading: 10:07:35
